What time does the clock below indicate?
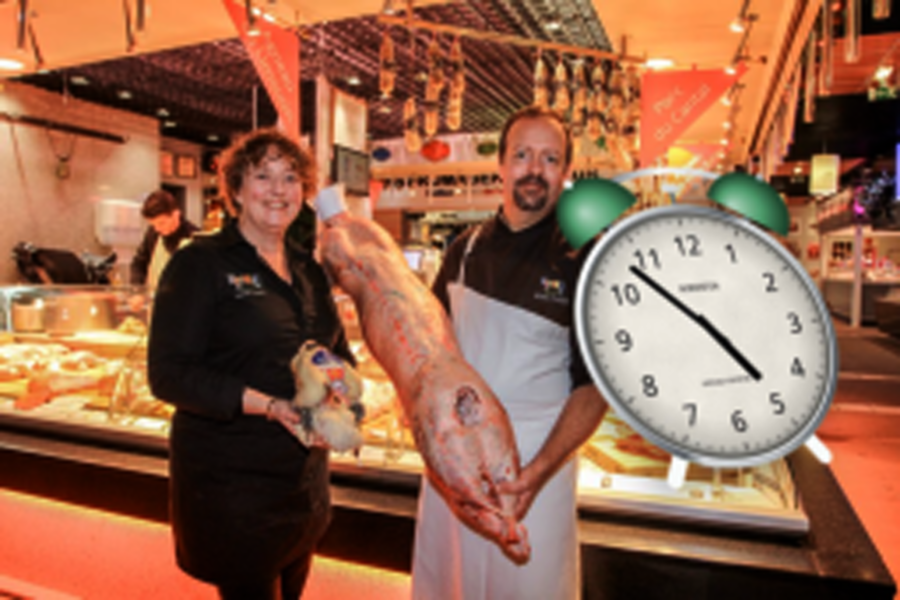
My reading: 4:53
